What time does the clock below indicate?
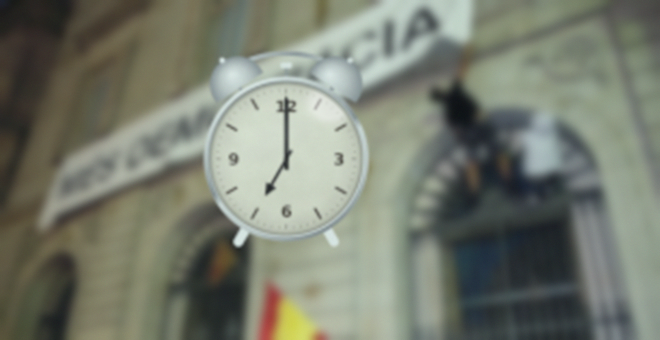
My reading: 7:00
